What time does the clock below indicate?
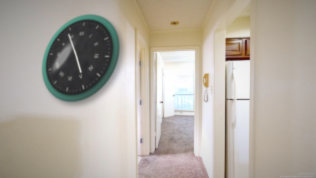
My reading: 4:54
